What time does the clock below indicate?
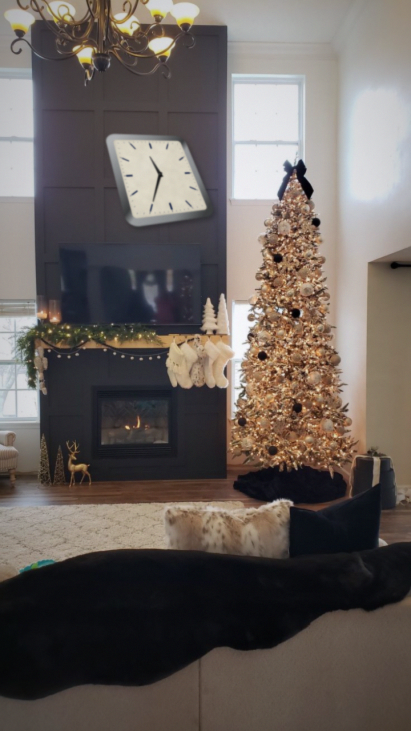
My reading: 11:35
